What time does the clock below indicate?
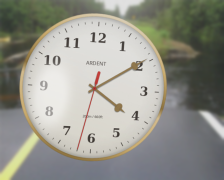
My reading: 4:09:32
